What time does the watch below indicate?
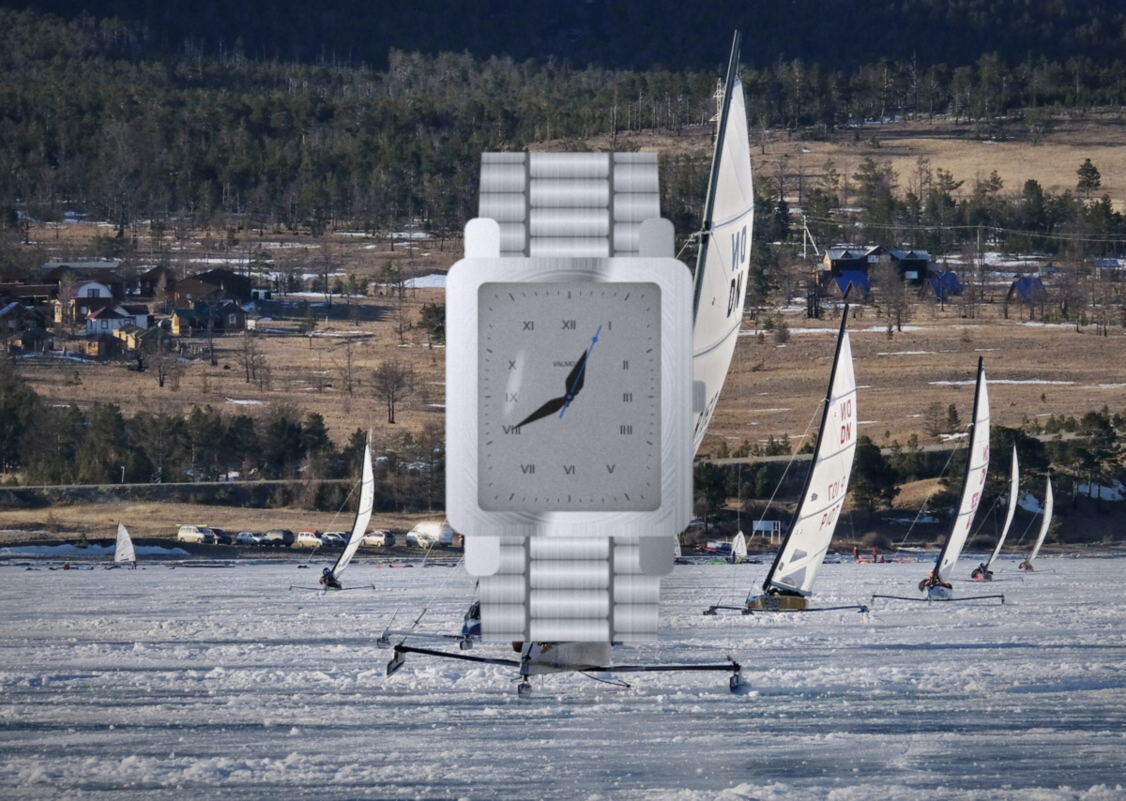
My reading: 12:40:04
